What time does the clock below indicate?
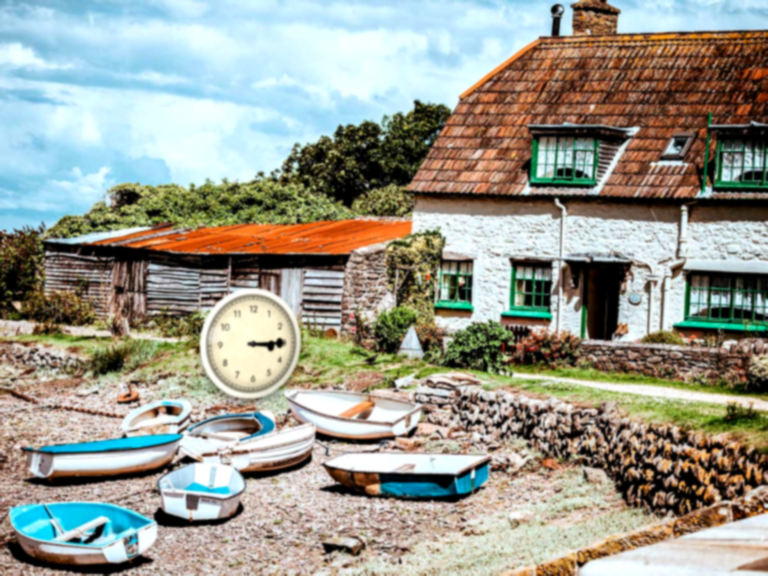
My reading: 3:15
